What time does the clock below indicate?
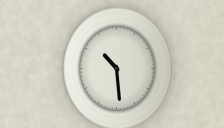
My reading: 10:29
